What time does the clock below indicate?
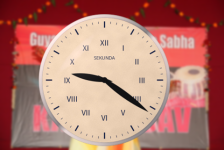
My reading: 9:21
